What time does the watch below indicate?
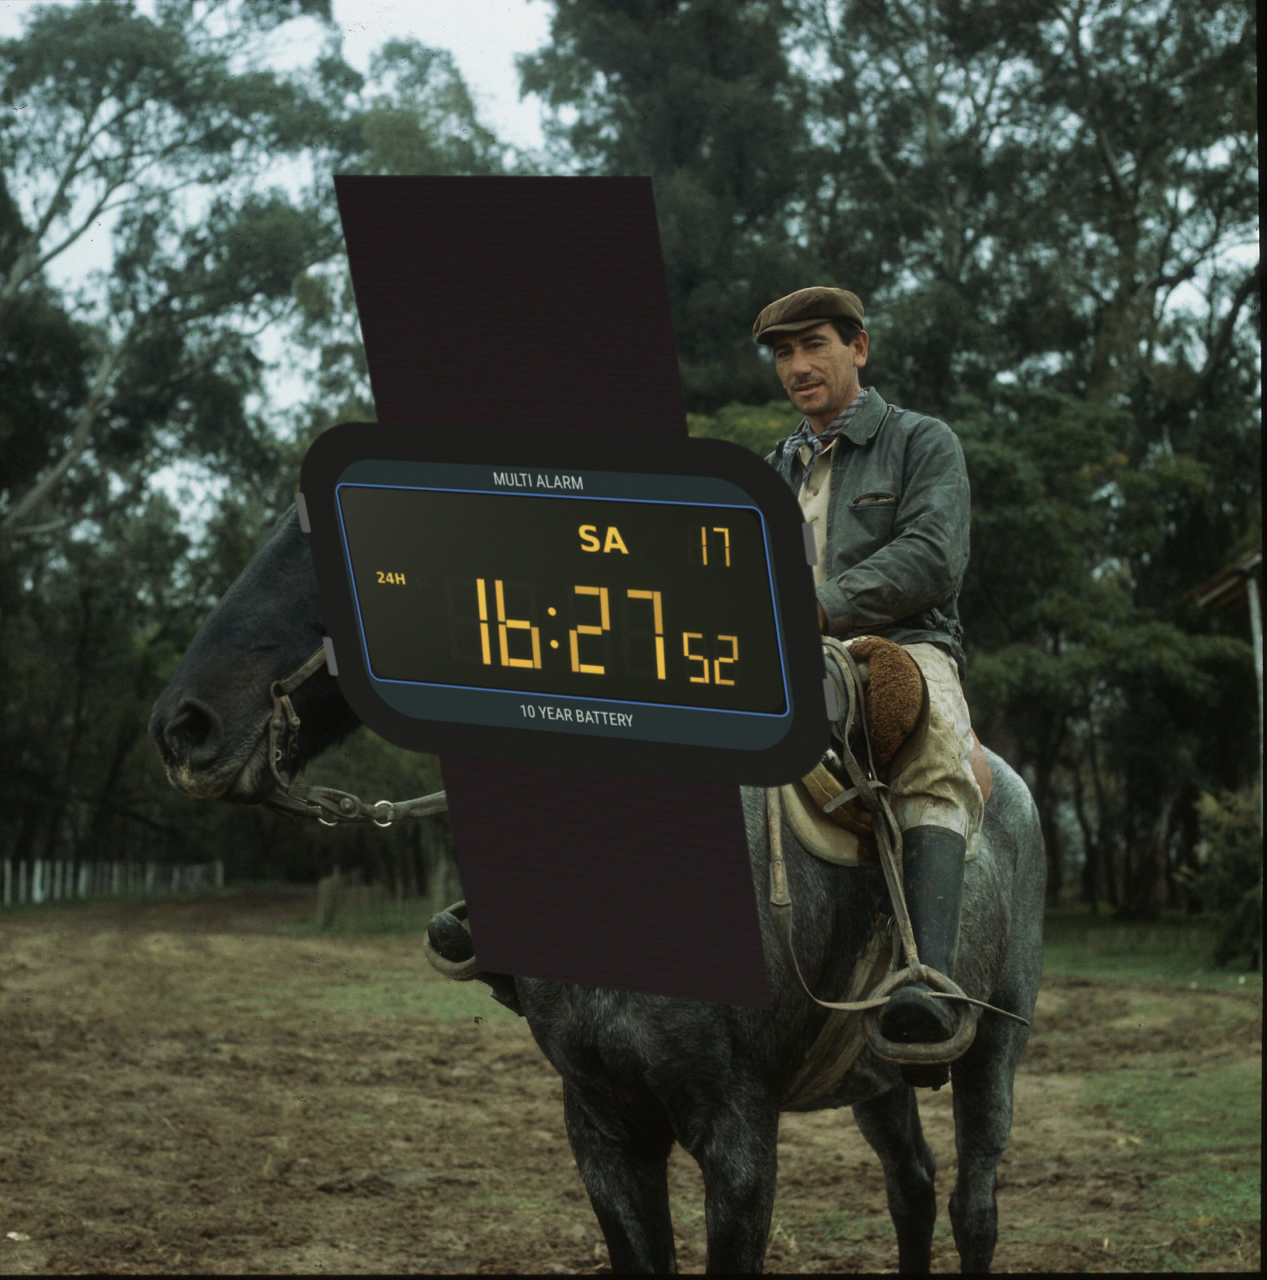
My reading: 16:27:52
